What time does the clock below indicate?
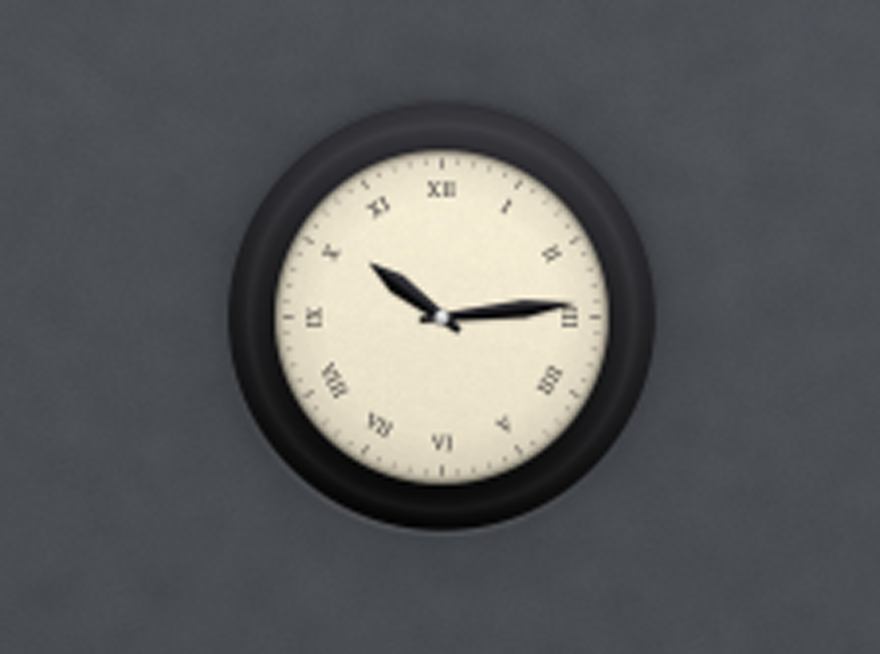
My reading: 10:14
